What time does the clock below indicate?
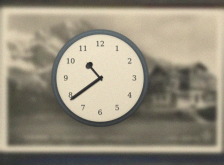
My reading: 10:39
